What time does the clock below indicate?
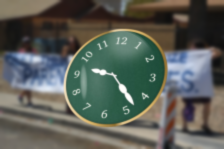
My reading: 9:23
